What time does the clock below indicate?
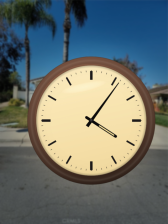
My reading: 4:06
